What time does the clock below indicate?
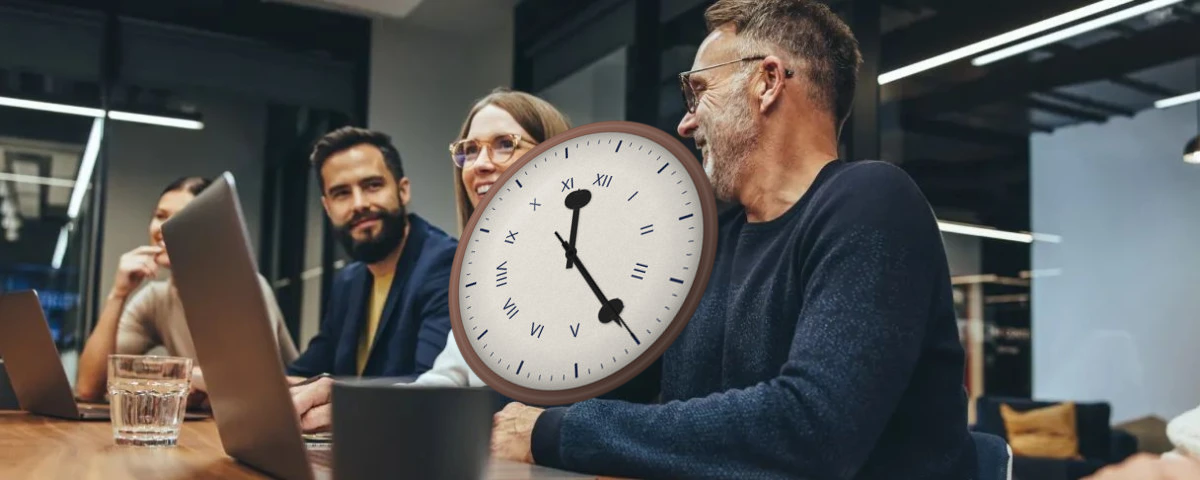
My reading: 11:20:20
